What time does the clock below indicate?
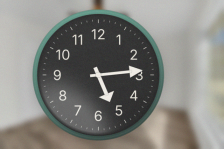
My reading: 5:14
